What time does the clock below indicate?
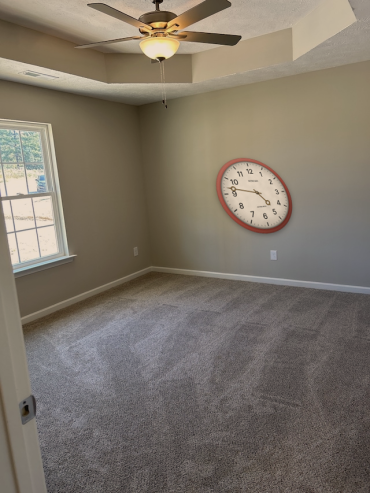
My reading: 4:47
